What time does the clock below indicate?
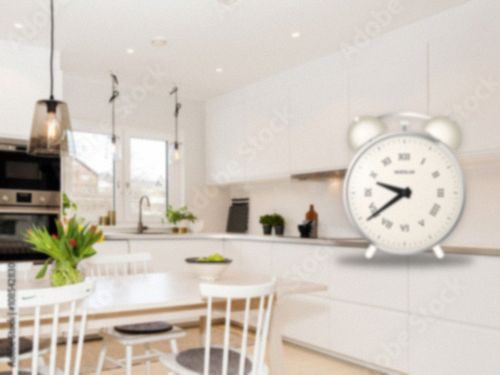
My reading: 9:39
